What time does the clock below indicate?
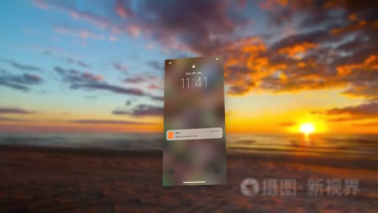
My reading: 11:41
